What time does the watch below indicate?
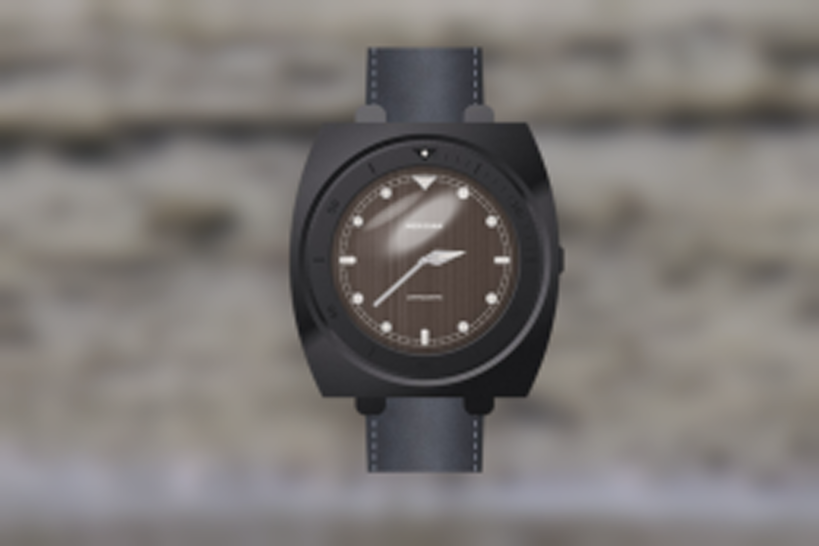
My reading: 2:38
